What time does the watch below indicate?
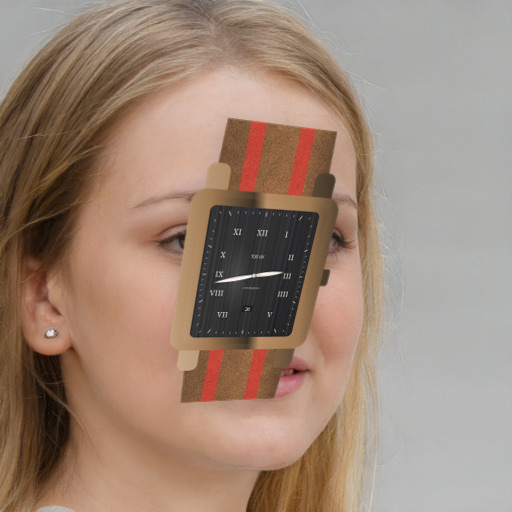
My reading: 2:43
